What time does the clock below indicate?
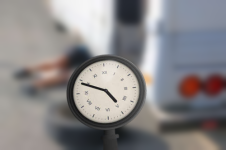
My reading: 4:49
